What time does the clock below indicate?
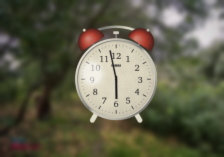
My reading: 5:58
